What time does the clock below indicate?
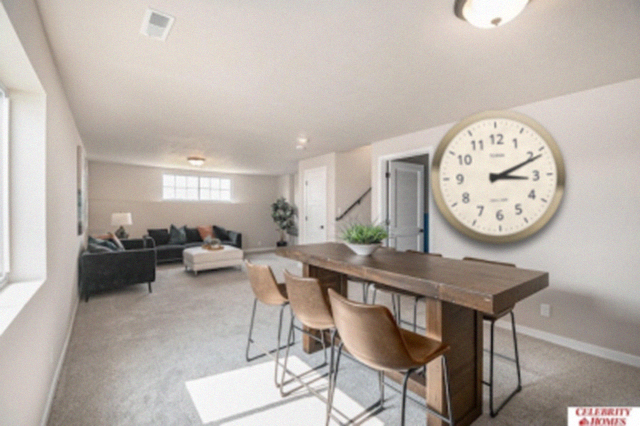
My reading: 3:11
